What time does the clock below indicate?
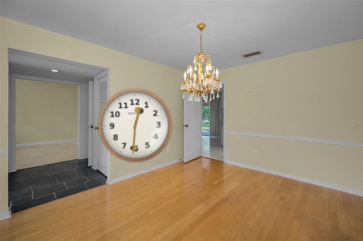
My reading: 12:31
